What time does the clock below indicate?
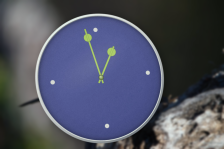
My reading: 12:58
